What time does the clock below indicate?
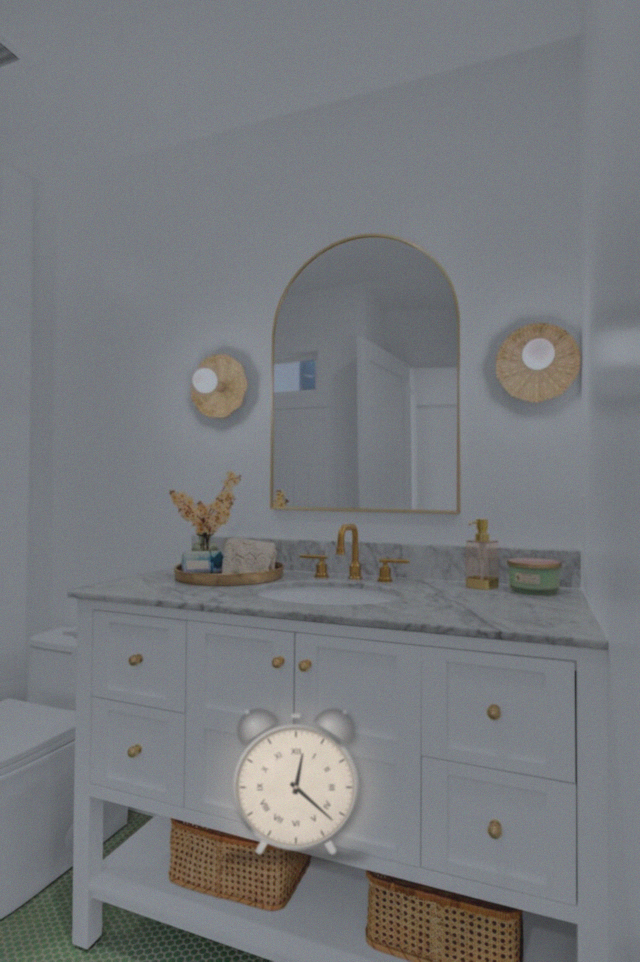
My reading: 12:22
